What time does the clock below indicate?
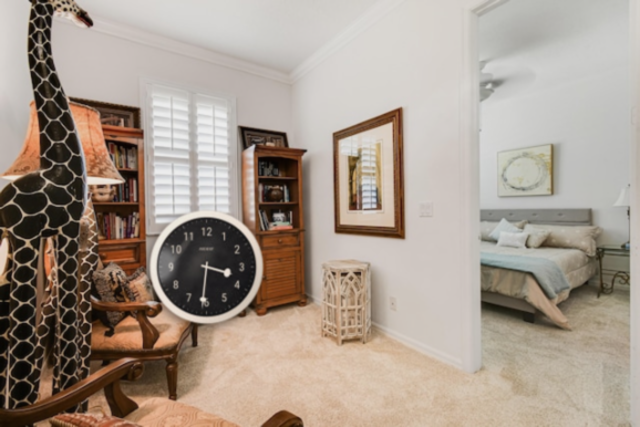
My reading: 3:31
